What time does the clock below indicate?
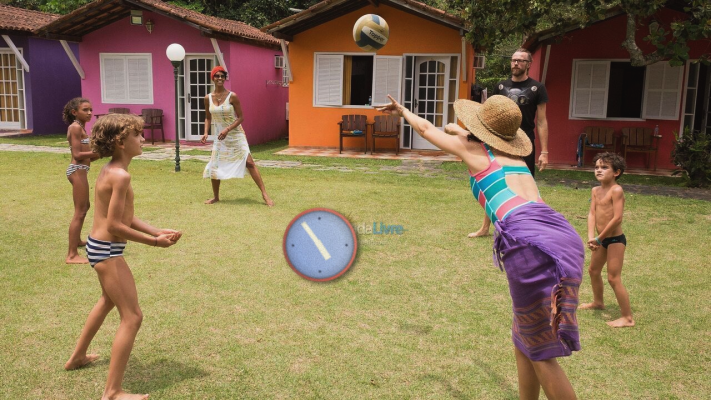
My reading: 4:54
